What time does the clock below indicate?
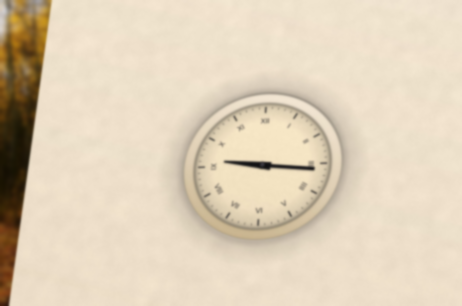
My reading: 9:16
